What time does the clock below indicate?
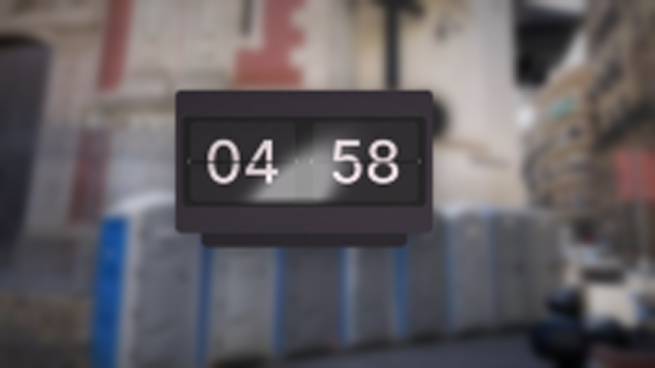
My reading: 4:58
